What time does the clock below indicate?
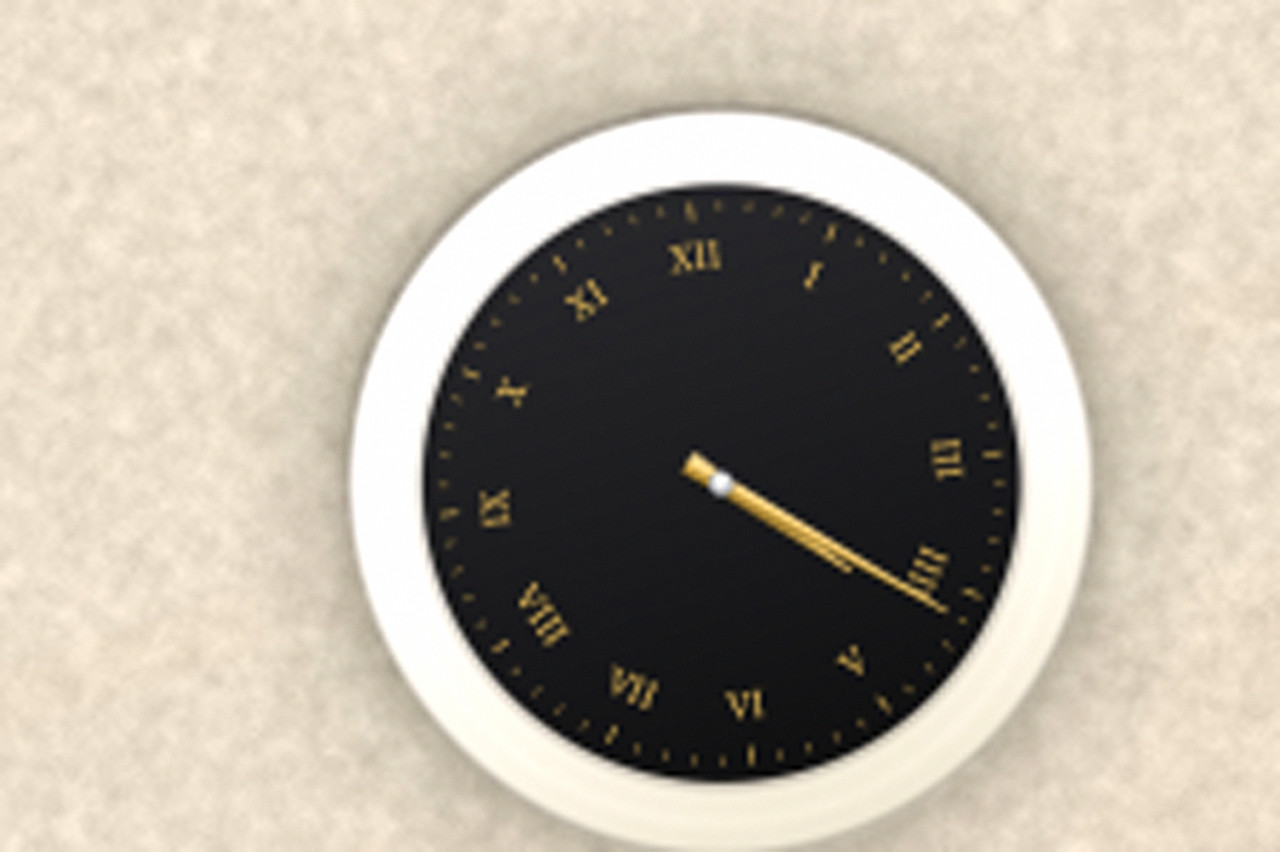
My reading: 4:21
